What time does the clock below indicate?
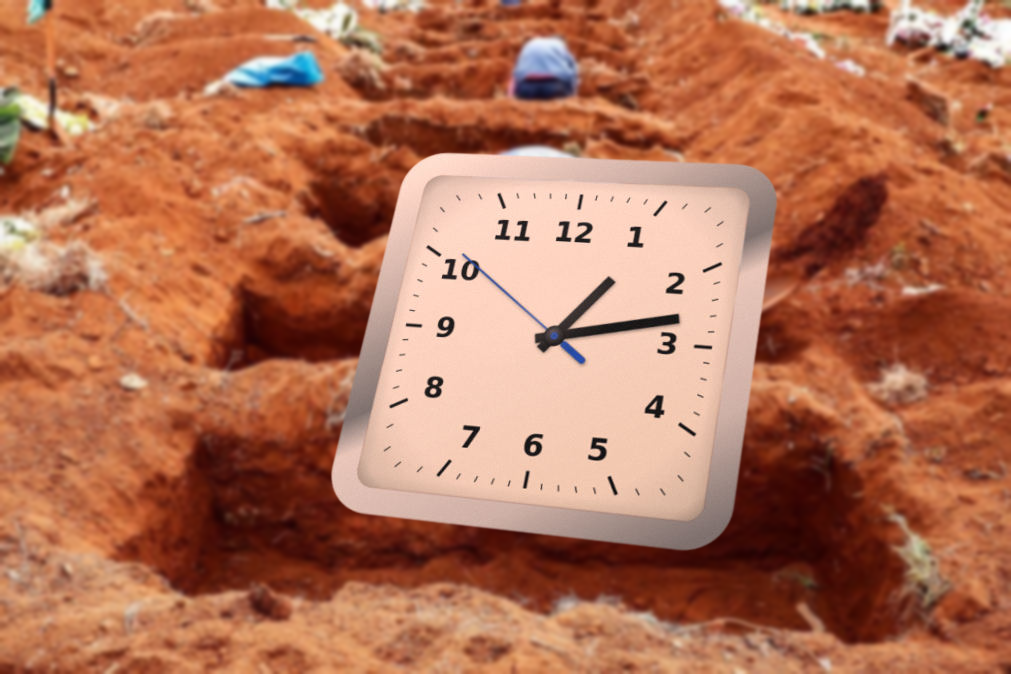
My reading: 1:12:51
